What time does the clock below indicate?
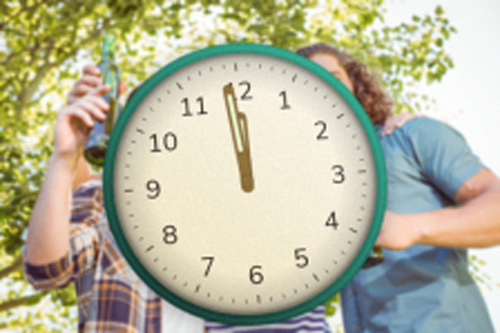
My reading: 11:59
